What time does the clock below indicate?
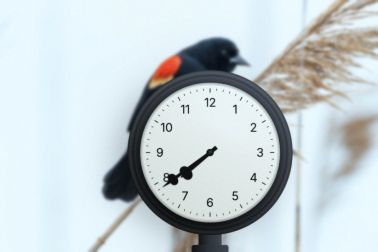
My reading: 7:39
